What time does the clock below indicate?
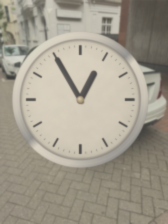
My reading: 12:55
